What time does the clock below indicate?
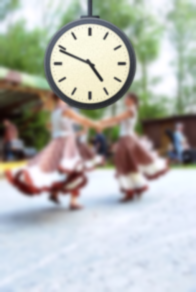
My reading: 4:49
